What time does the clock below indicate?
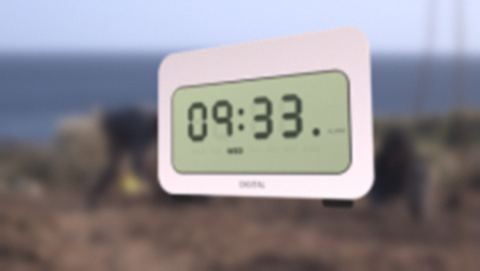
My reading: 9:33
